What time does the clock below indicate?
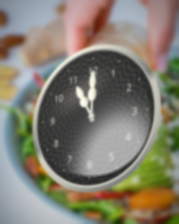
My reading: 11:00
